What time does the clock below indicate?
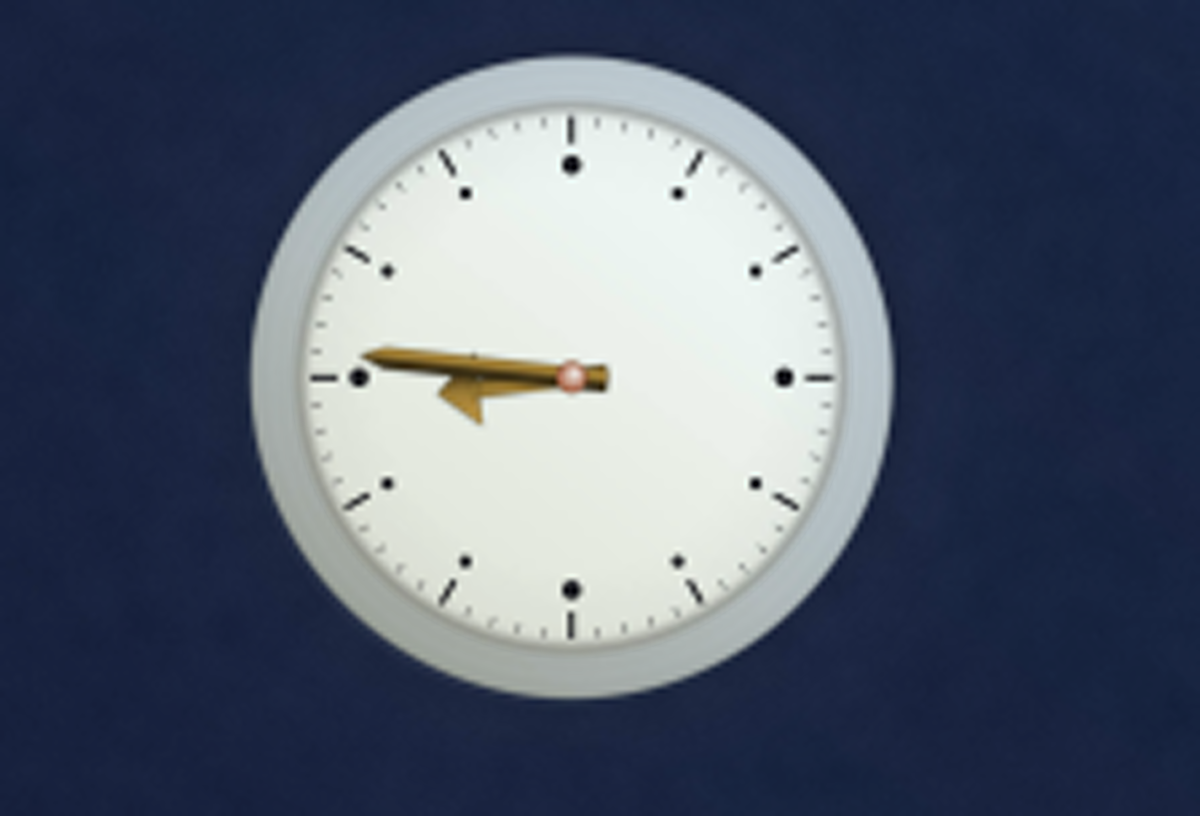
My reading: 8:46
